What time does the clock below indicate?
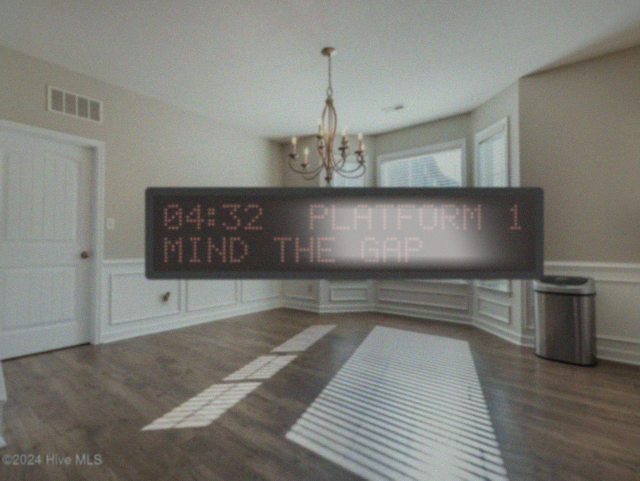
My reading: 4:32
